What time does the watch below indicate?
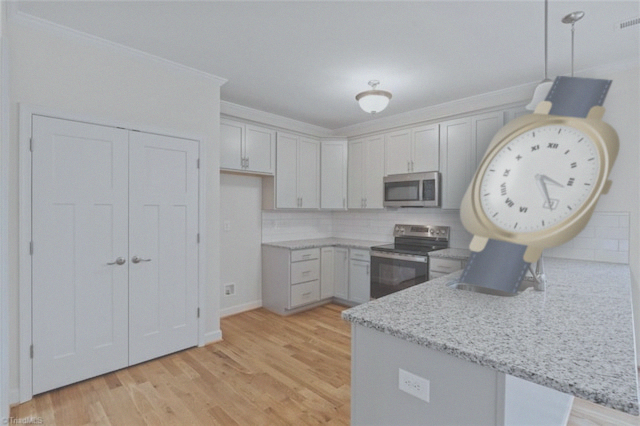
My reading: 3:23
